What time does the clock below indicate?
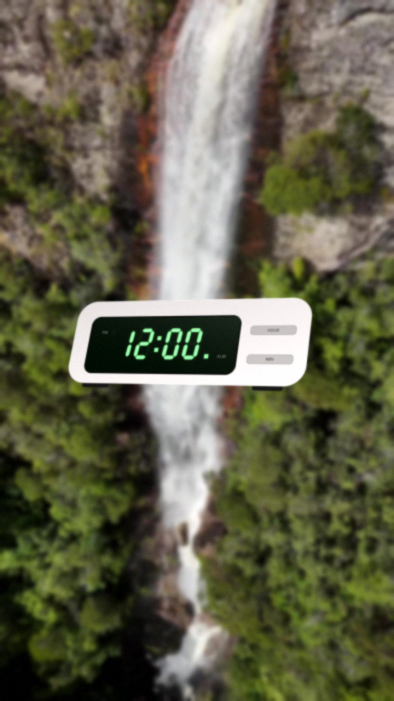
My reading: 12:00
